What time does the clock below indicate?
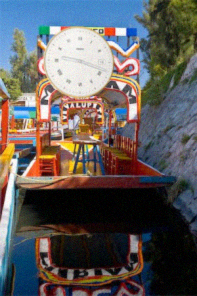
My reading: 9:18
